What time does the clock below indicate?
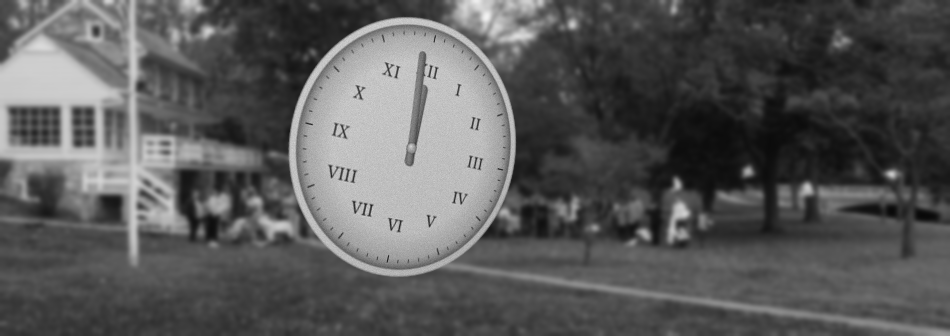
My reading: 11:59
